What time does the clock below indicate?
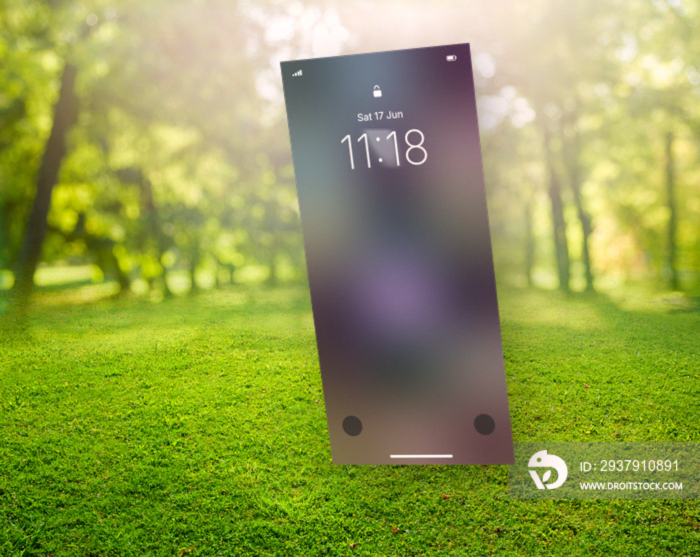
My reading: 11:18
